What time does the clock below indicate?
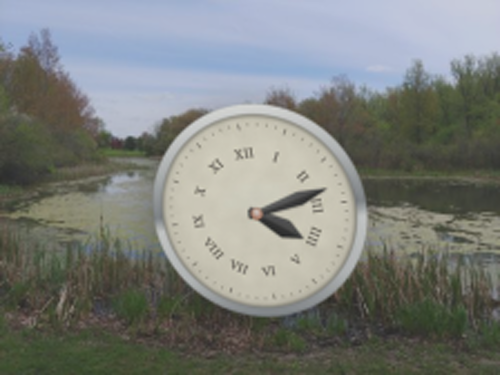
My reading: 4:13
